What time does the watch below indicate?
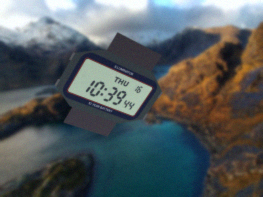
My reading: 10:39:44
